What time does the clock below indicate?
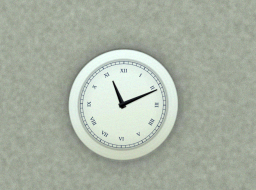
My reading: 11:11
